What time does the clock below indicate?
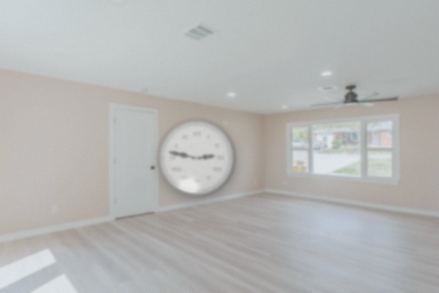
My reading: 2:47
